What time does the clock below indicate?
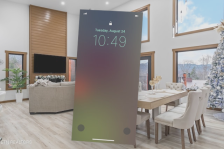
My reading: 10:49
